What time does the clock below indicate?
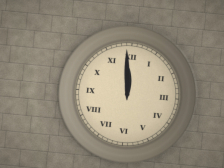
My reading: 11:59
